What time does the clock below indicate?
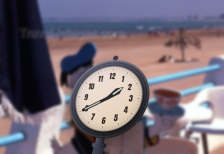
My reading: 1:40
